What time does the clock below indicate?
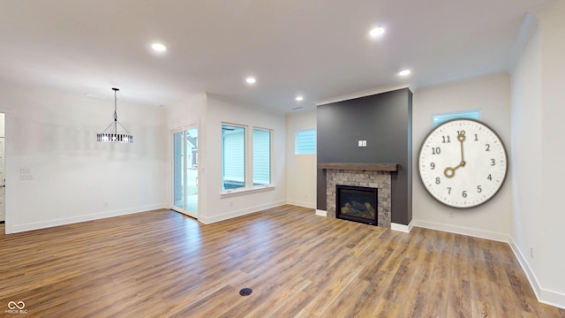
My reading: 8:00
